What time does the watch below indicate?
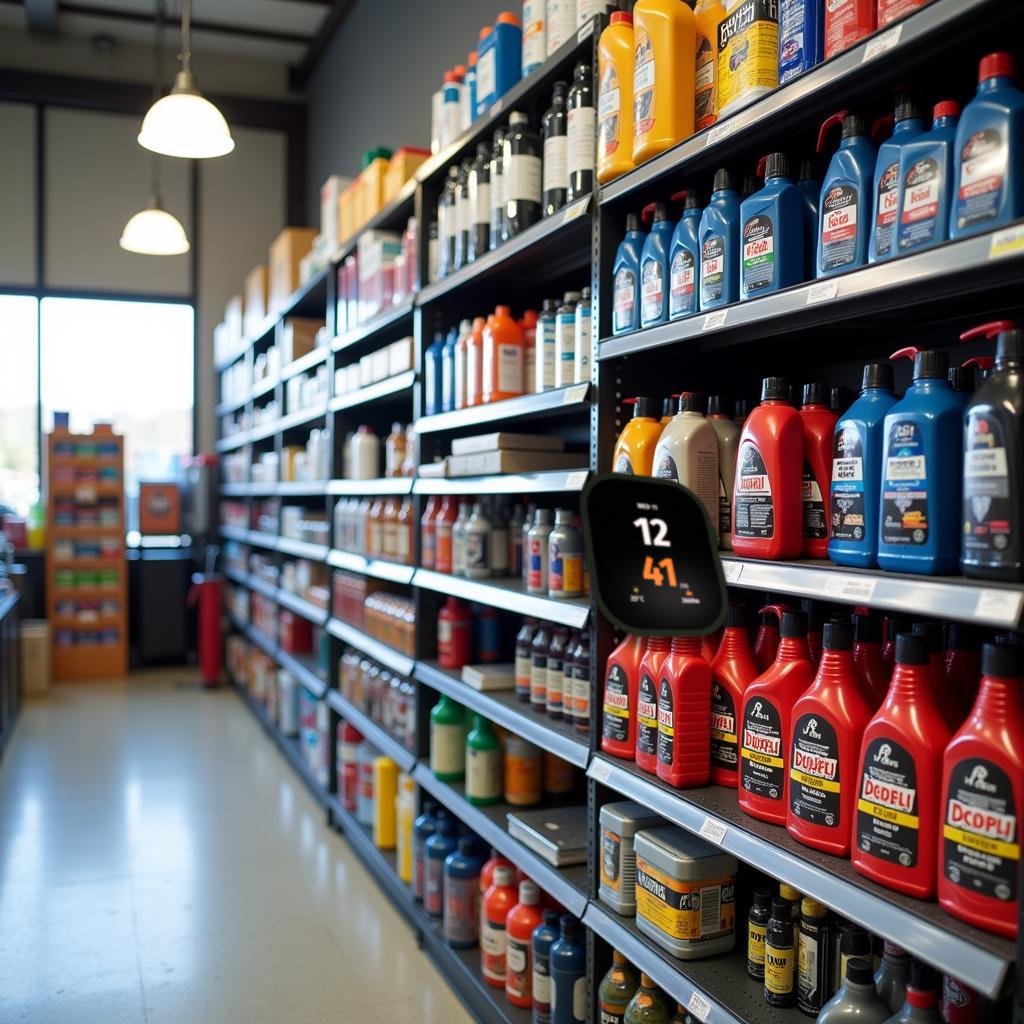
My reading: 12:41
